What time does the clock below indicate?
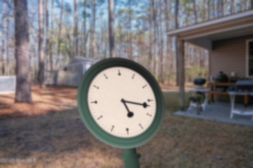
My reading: 5:17
